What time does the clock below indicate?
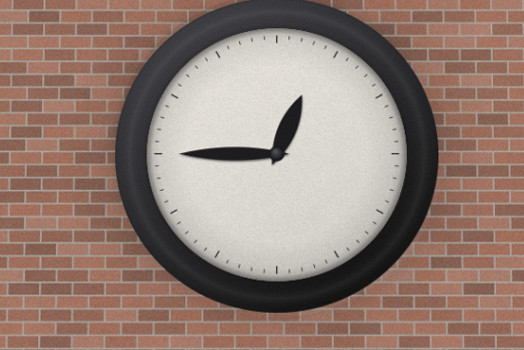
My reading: 12:45
